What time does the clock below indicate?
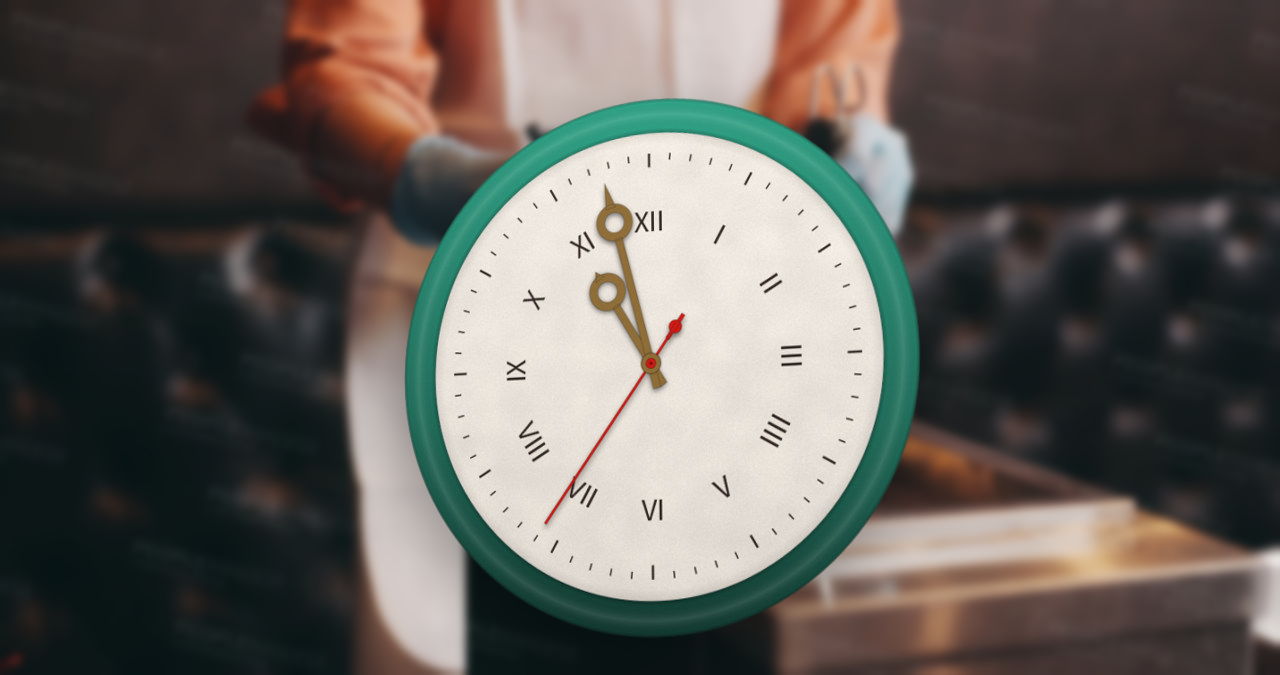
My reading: 10:57:36
